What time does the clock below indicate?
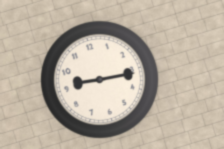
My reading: 9:16
